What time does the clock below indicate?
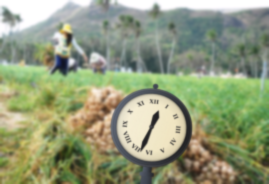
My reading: 12:33
